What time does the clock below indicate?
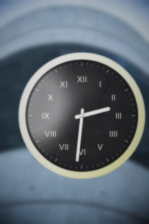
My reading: 2:31
